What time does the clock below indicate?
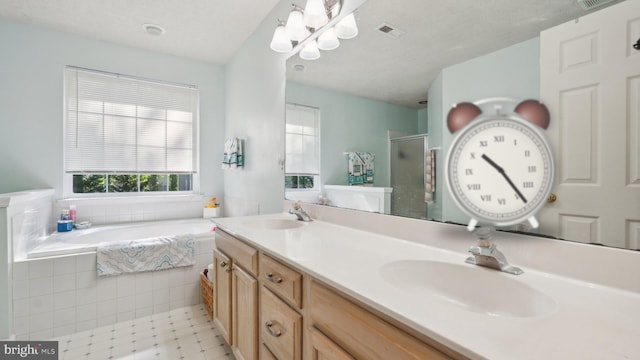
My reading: 10:24
